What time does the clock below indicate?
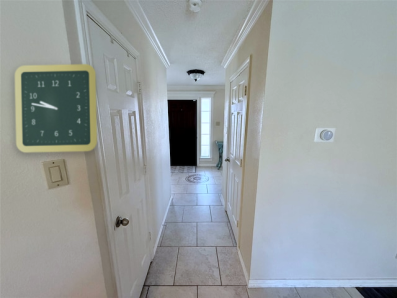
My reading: 9:47
